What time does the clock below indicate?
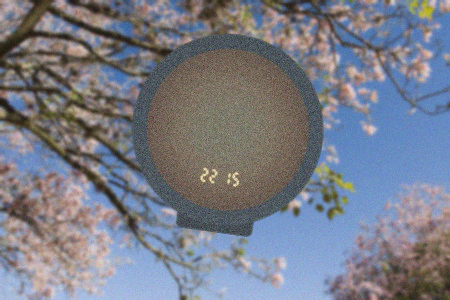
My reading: 22:15
